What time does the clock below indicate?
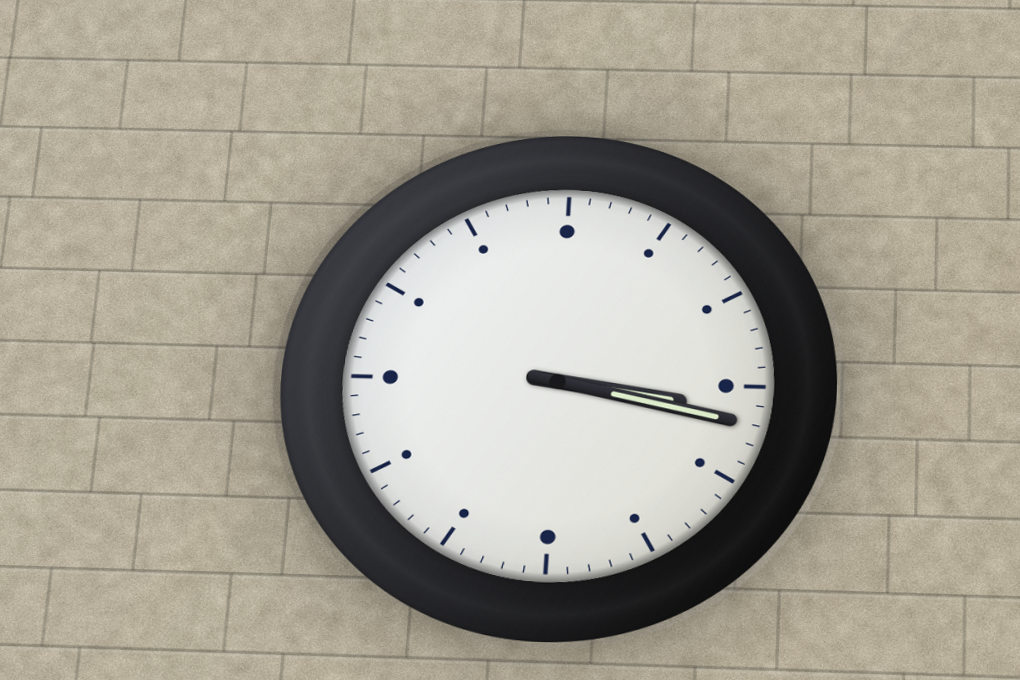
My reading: 3:17
